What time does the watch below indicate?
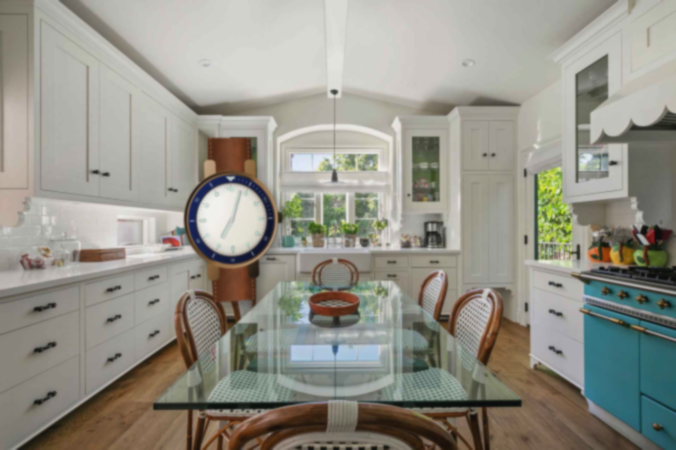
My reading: 7:03
